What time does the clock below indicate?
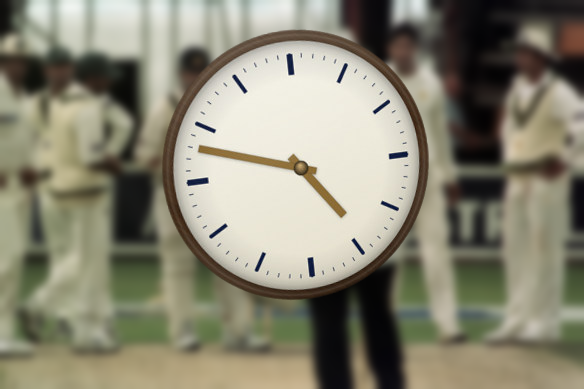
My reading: 4:48
